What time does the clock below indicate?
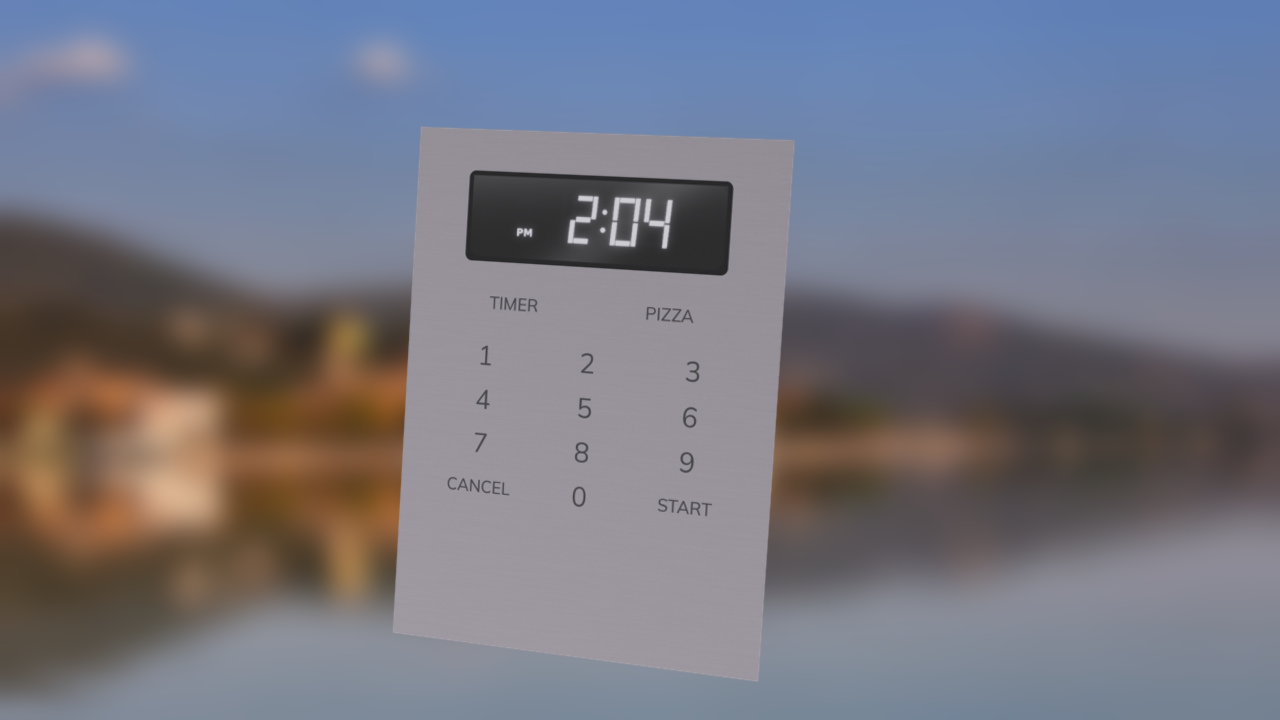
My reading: 2:04
